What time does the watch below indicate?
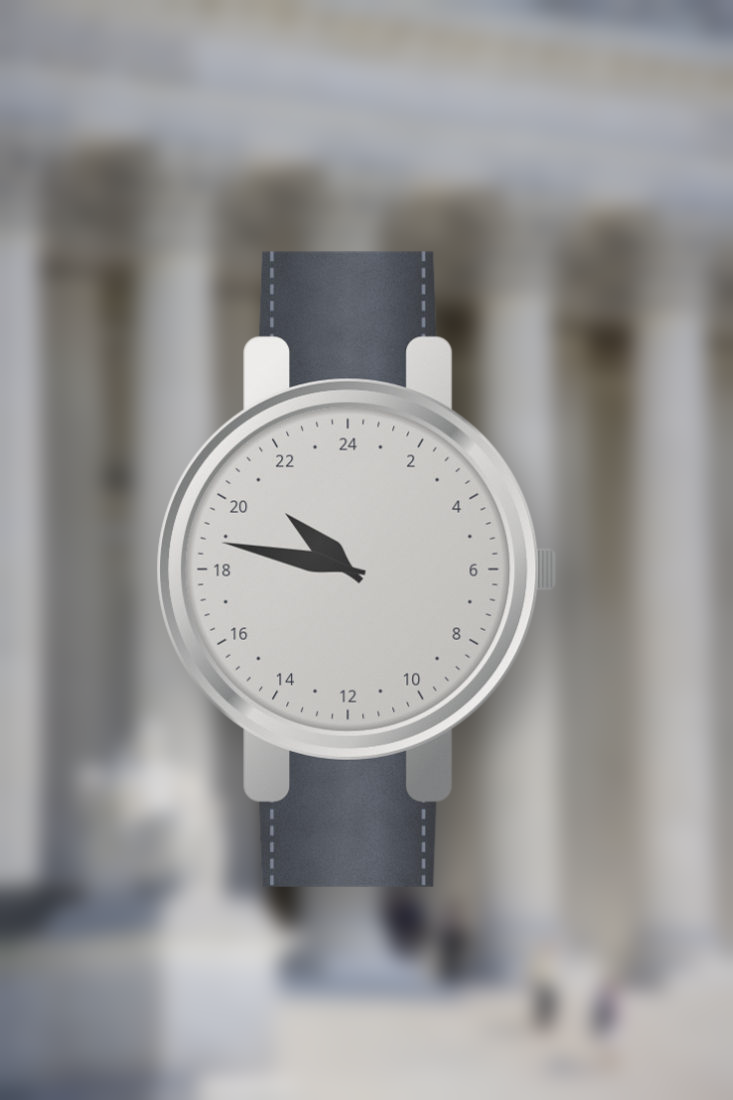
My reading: 20:47
